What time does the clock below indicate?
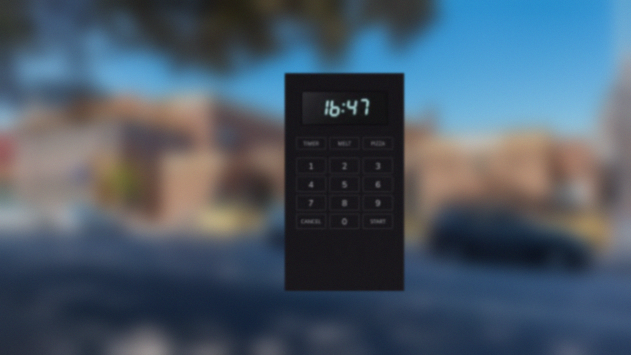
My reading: 16:47
